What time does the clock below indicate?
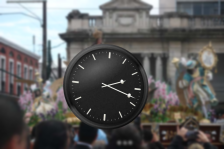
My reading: 2:18
